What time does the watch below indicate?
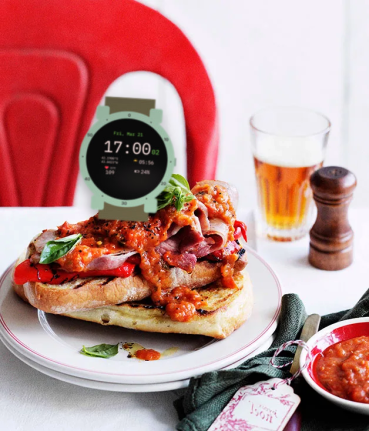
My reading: 17:00
